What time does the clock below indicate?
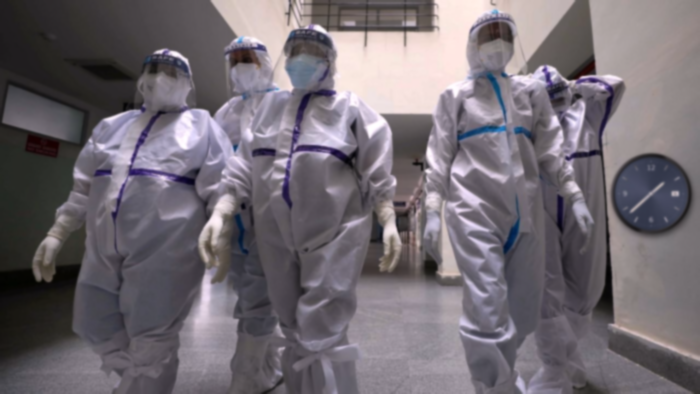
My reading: 1:38
